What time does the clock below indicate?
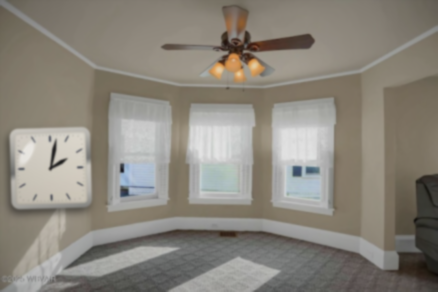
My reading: 2:02
